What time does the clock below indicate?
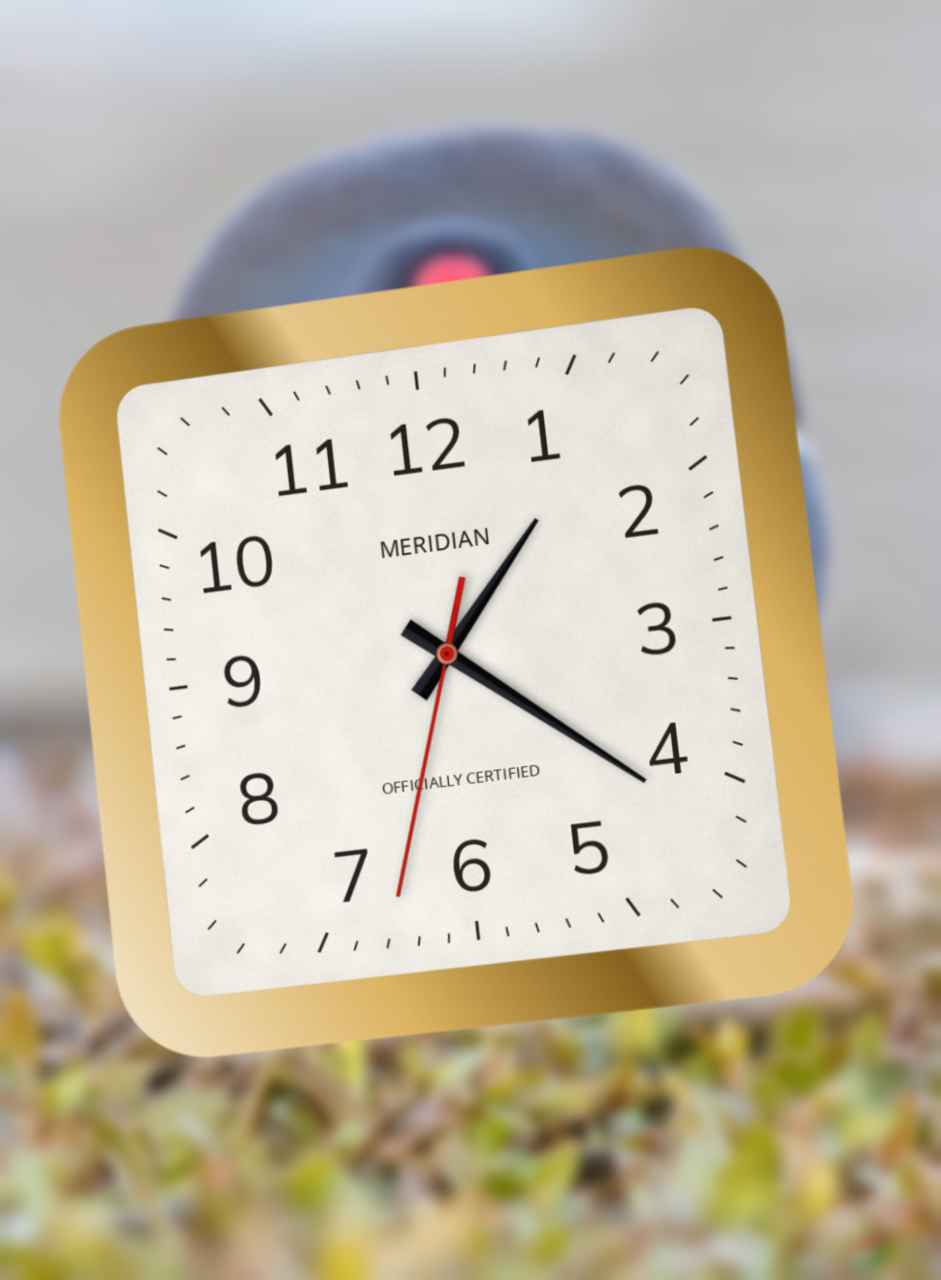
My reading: 1:21:33
